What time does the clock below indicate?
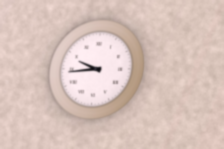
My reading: 9:44
